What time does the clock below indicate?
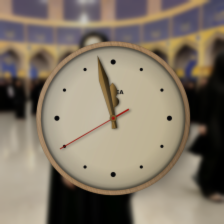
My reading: 11:57:40
